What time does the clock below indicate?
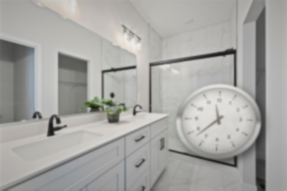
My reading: 11:38
